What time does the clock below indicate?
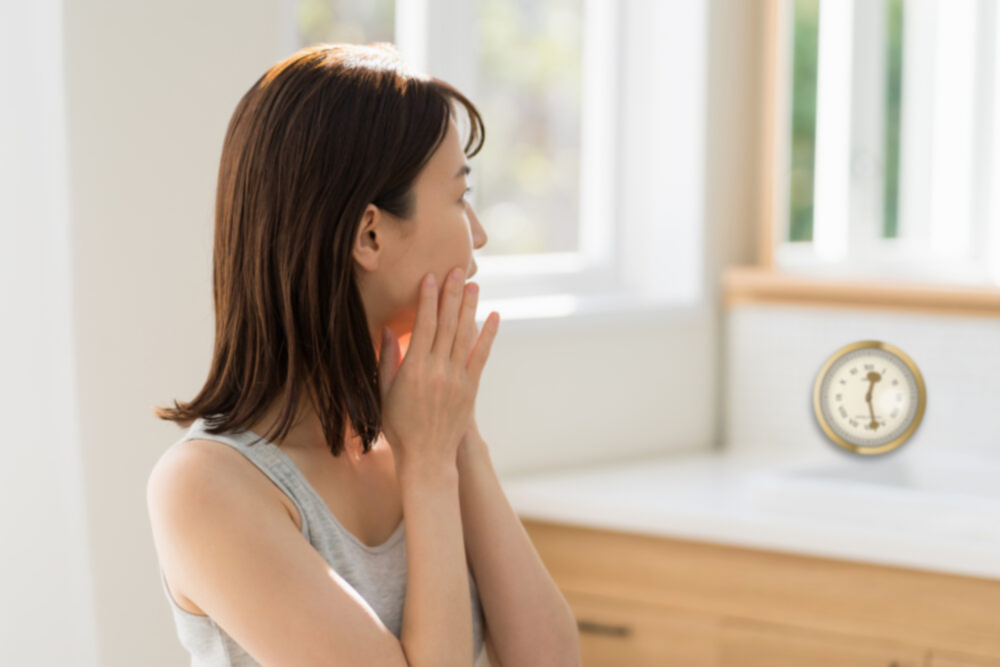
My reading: 12:28
